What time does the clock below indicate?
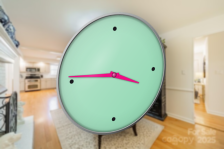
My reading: 3:46
